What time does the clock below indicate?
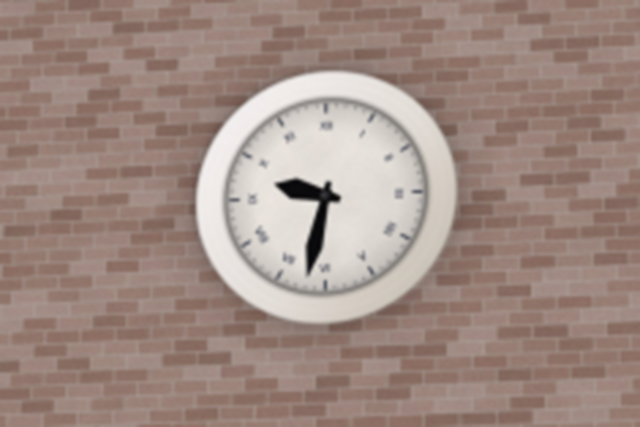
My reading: 9:32
